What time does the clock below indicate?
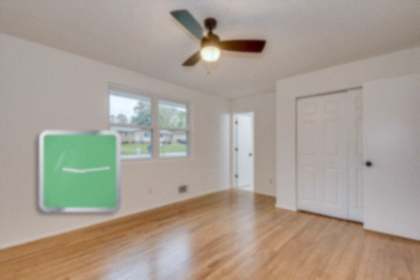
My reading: 9:14
